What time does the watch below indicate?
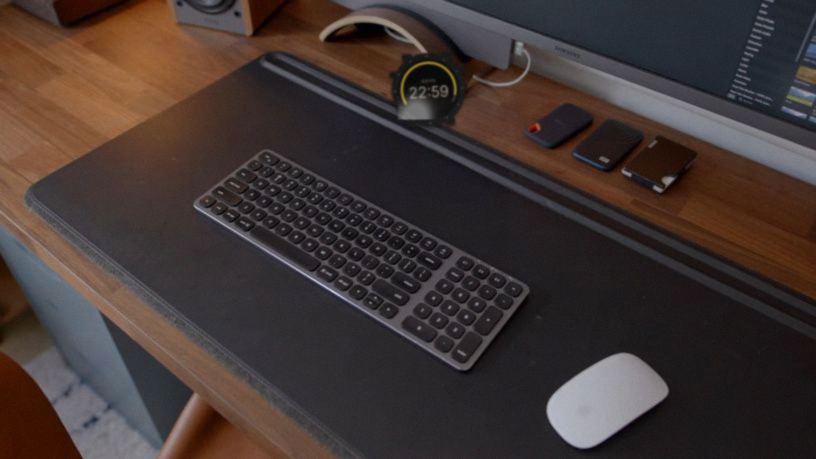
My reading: 22:59
